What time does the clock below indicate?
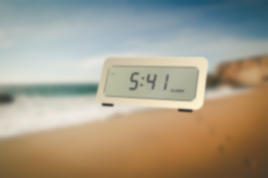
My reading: 5:41
